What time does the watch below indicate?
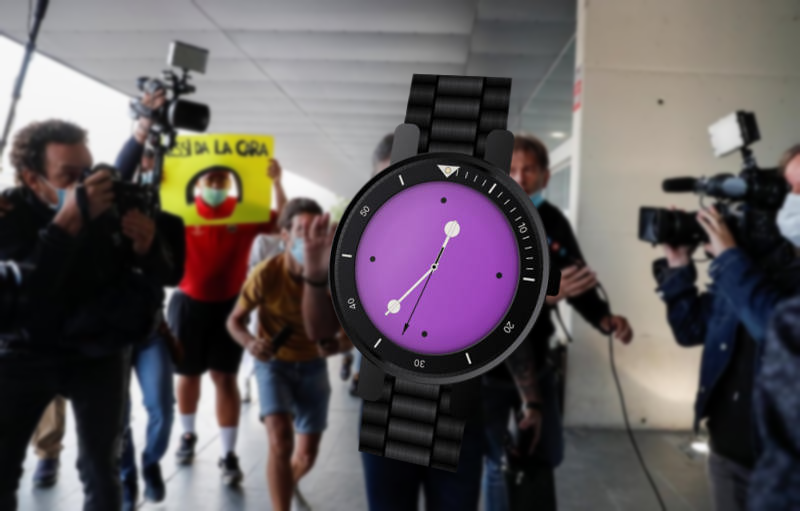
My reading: 12:36:33
